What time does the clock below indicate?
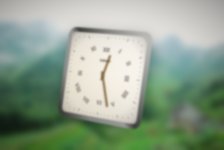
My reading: 12:27
